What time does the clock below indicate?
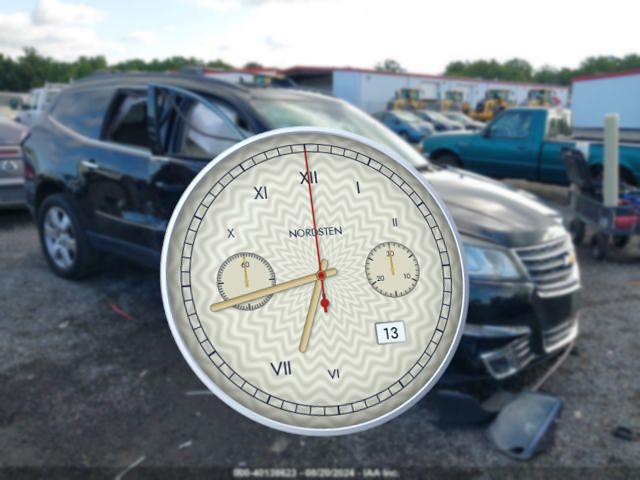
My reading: 6:43
